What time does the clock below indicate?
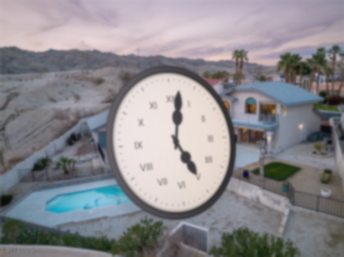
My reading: 5:02
